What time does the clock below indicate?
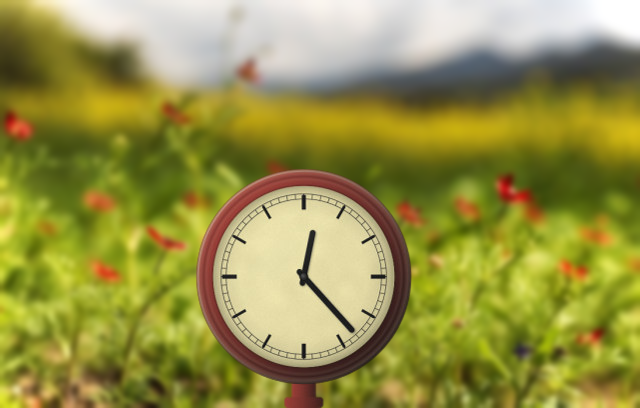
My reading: 12:23
